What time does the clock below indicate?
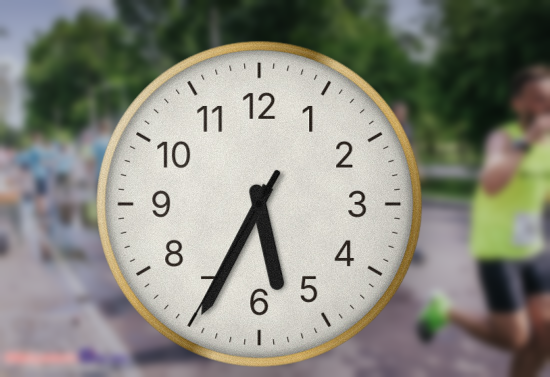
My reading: 5:34:35
